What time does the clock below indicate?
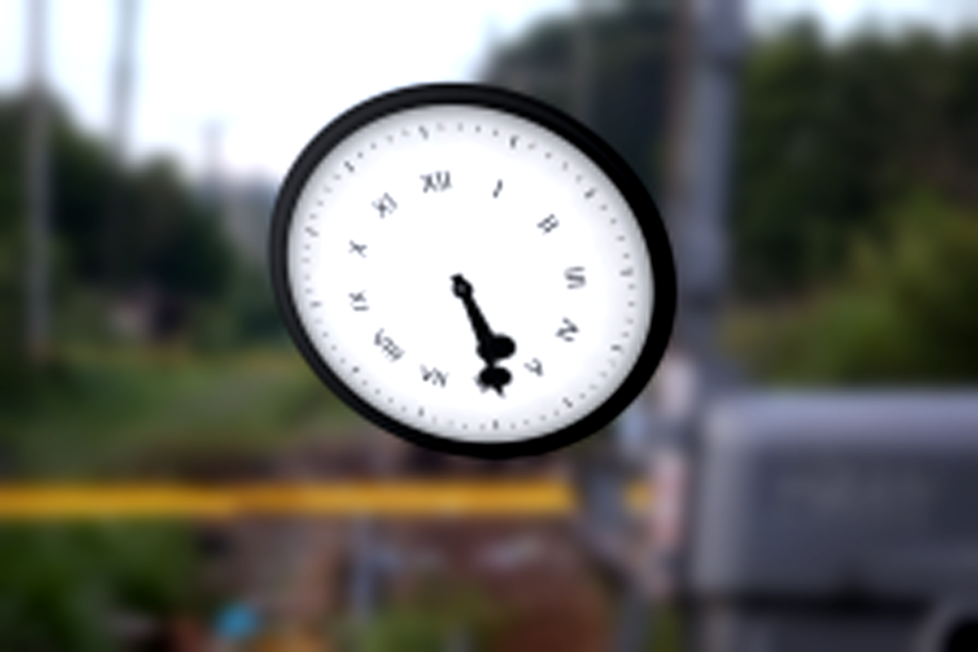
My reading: 5:29
